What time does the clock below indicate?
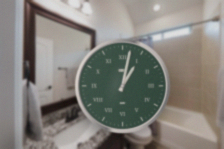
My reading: 1:02
